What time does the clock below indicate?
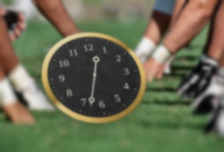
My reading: 12:33
